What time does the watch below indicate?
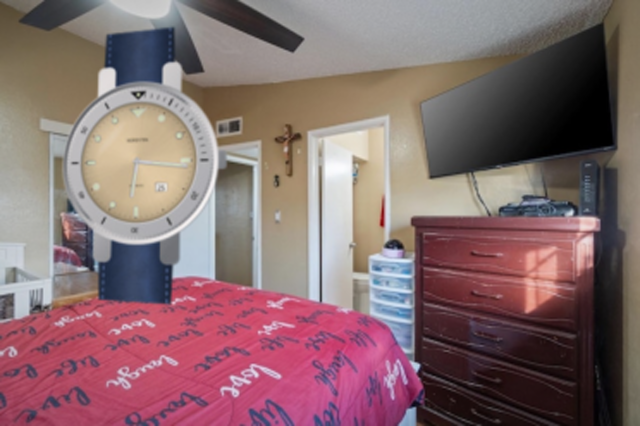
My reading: 6:16
